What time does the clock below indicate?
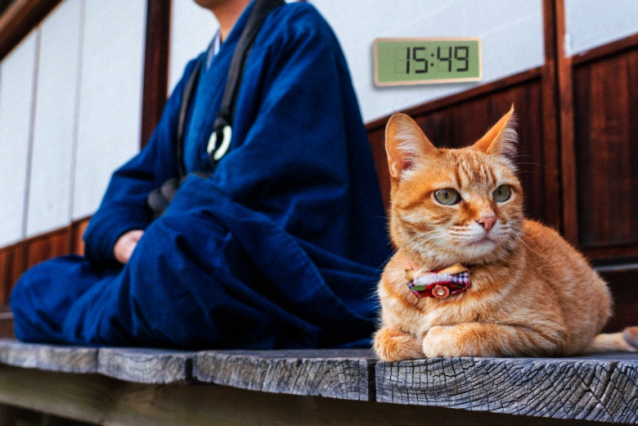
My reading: 15:49
